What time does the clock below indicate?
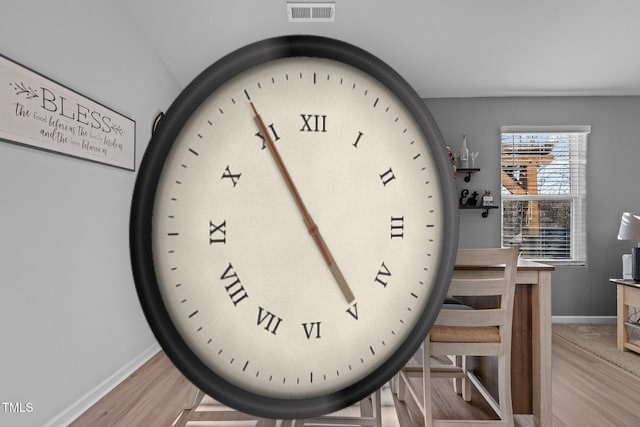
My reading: 4:54:55
